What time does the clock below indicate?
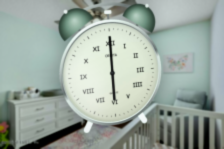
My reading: 6:00
